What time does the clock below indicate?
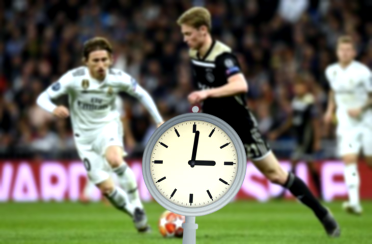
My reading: 3:01
